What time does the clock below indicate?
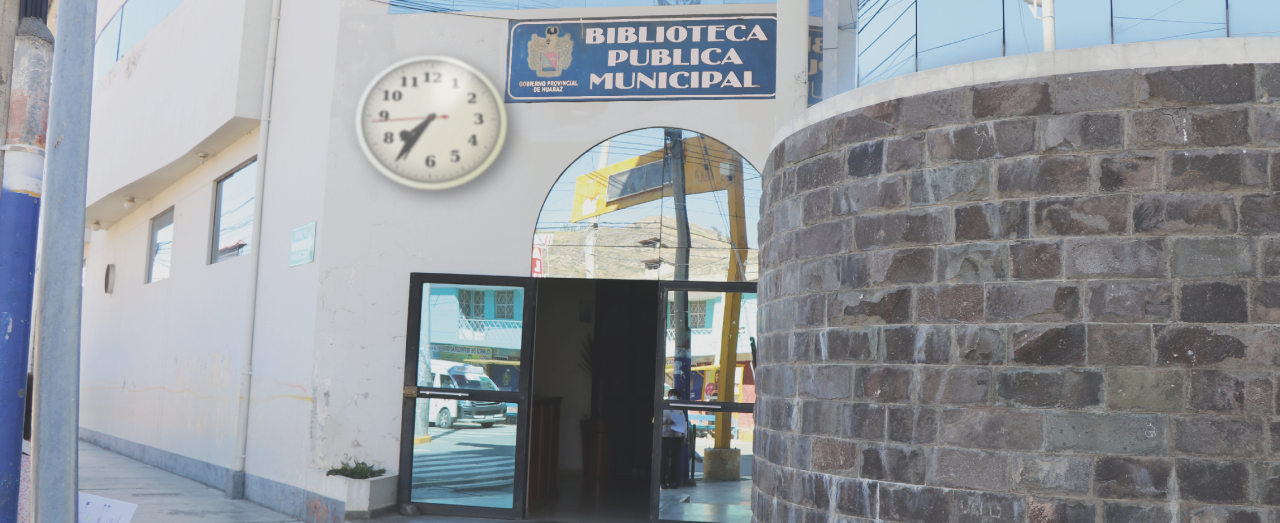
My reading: 7:35:44
